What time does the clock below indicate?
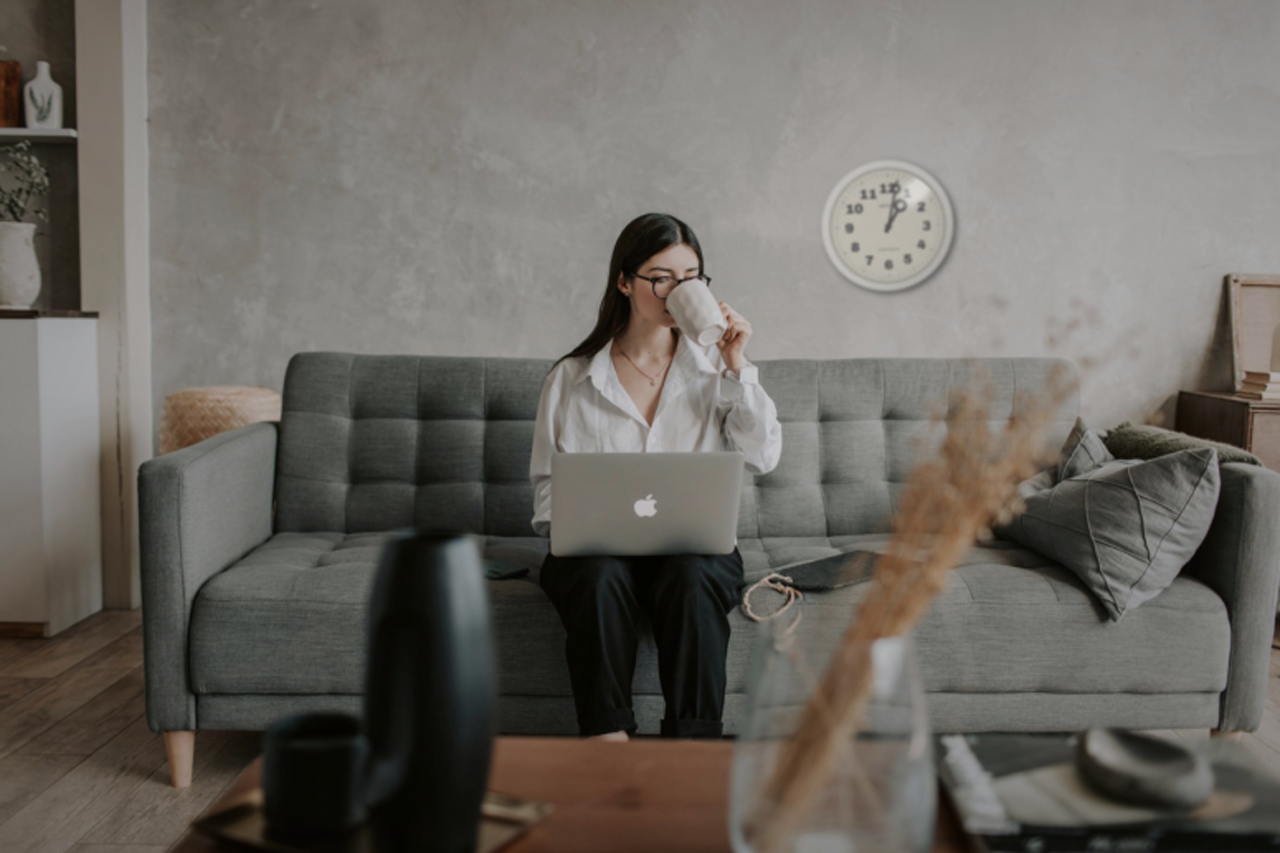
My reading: 1:02
